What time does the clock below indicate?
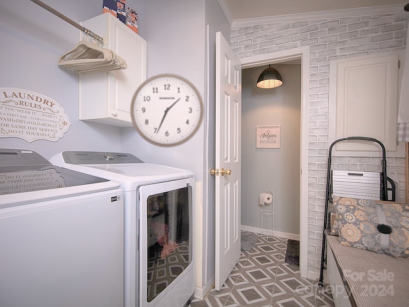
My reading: 1:34
